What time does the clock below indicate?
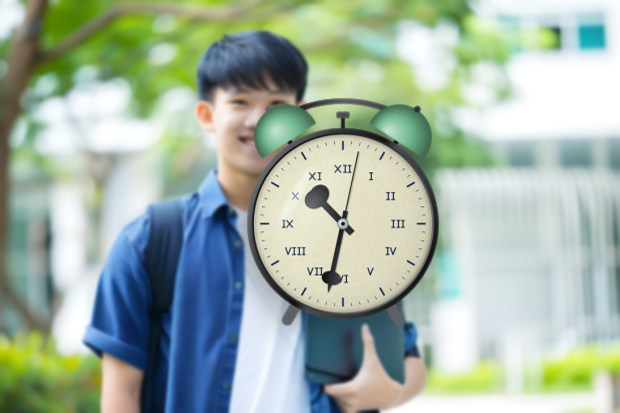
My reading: 10:32:02
